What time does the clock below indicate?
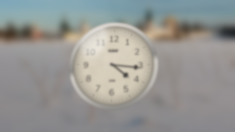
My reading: 4:16
